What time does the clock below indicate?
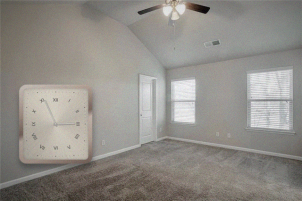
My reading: 2:56
